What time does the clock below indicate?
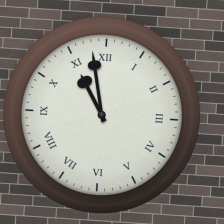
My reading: 10:58
